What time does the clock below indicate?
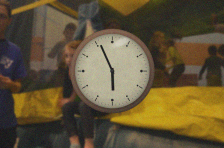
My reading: 5:56
